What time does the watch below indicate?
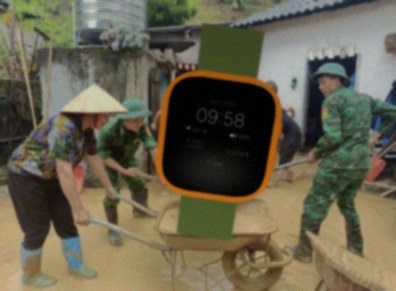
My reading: 9:58
